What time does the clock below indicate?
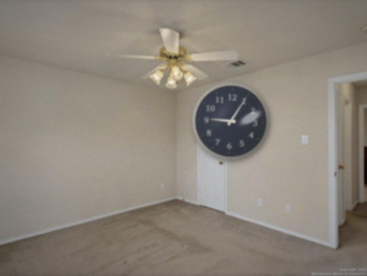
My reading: 9:05
